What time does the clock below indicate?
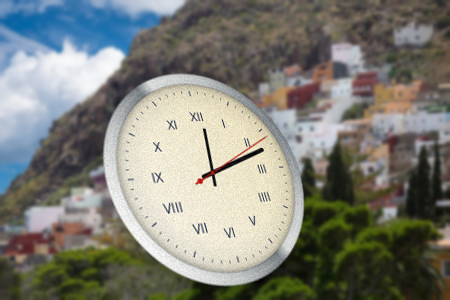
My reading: 12:12:11
